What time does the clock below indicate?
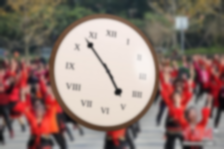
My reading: 4:53
